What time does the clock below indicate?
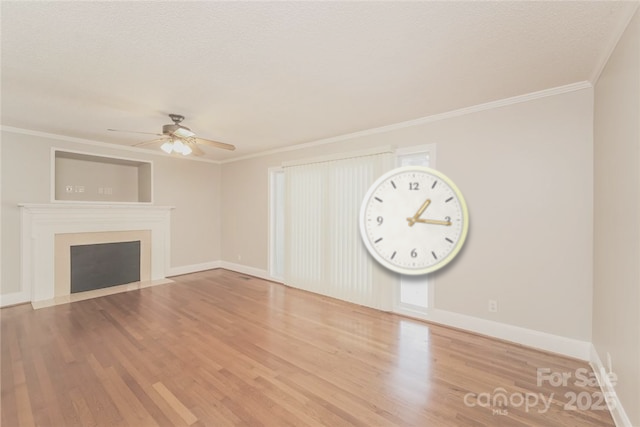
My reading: 1:16
